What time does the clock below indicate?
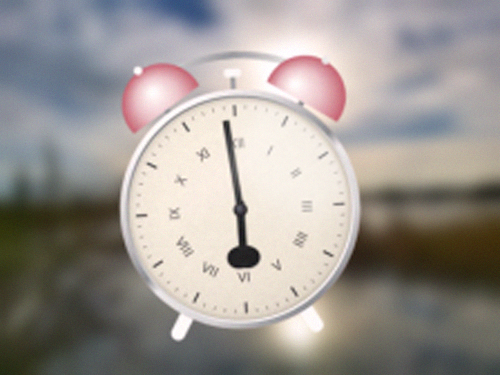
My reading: 5:59
